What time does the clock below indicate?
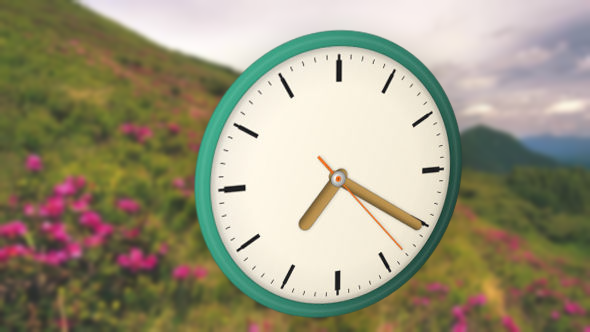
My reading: 7:20:23
